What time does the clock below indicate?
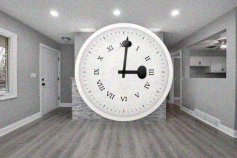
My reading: 3:01
